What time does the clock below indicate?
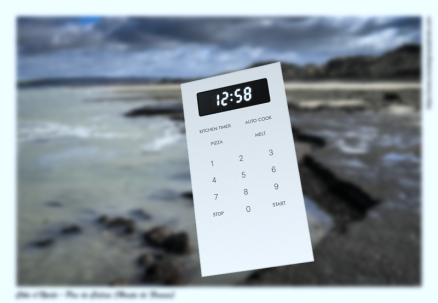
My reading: 12:58
